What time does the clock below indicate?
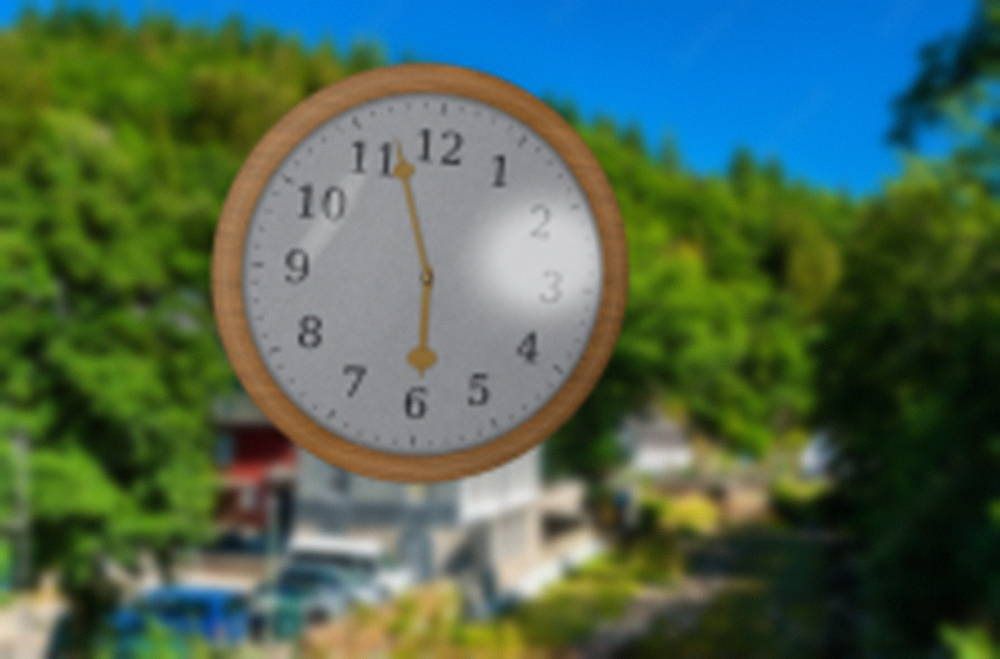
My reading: 5:57
